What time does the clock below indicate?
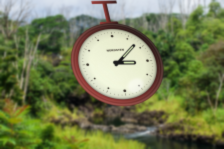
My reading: 3:08
